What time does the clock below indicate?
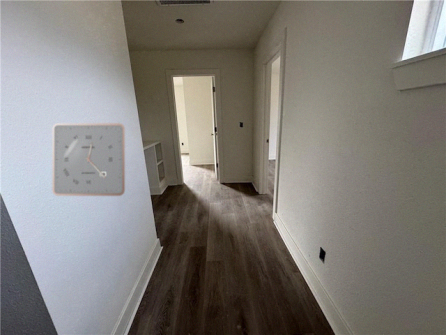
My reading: 12:23
